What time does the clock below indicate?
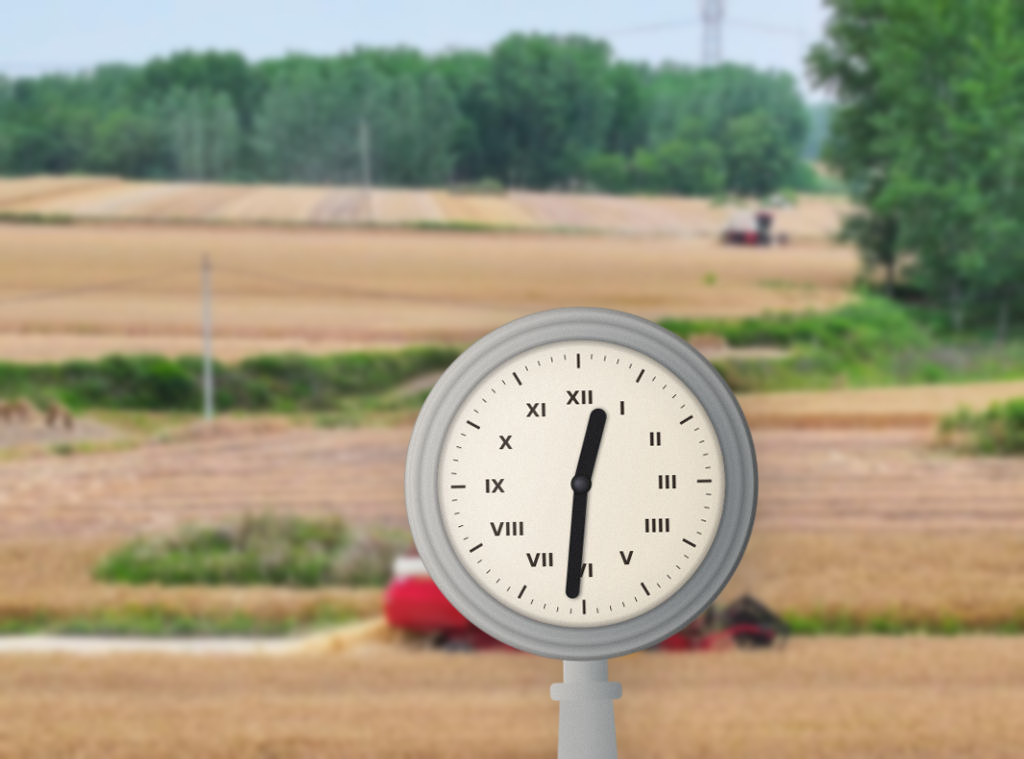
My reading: 12:31
